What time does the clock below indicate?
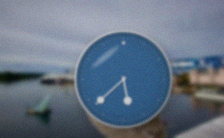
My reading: 5:38
